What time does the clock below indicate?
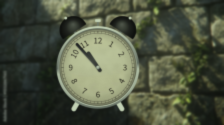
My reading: 10:53
